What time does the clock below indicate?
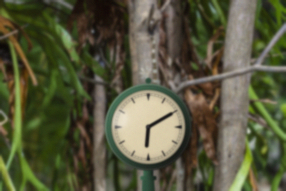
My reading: 6:10
